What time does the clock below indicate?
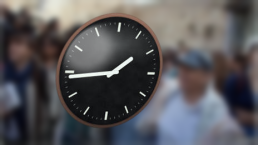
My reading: 1:44
